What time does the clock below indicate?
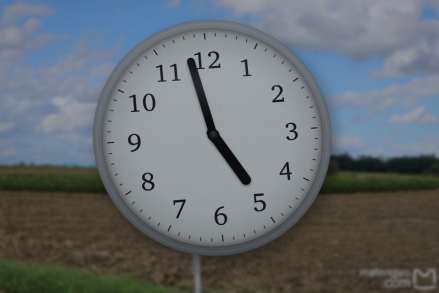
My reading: 4:58
